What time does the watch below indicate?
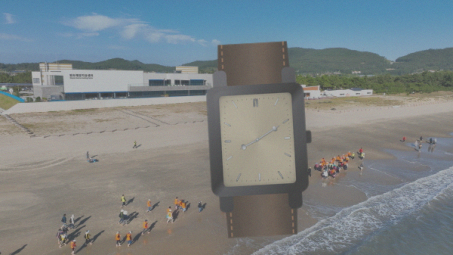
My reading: 8:10
